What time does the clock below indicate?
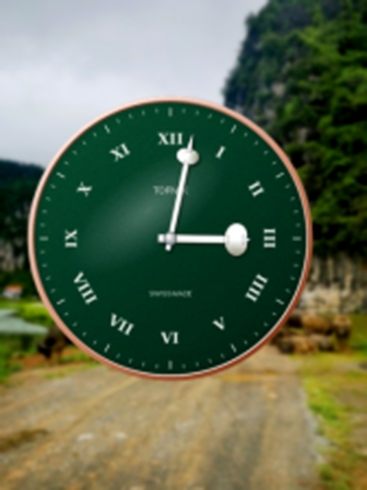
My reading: 3:02
